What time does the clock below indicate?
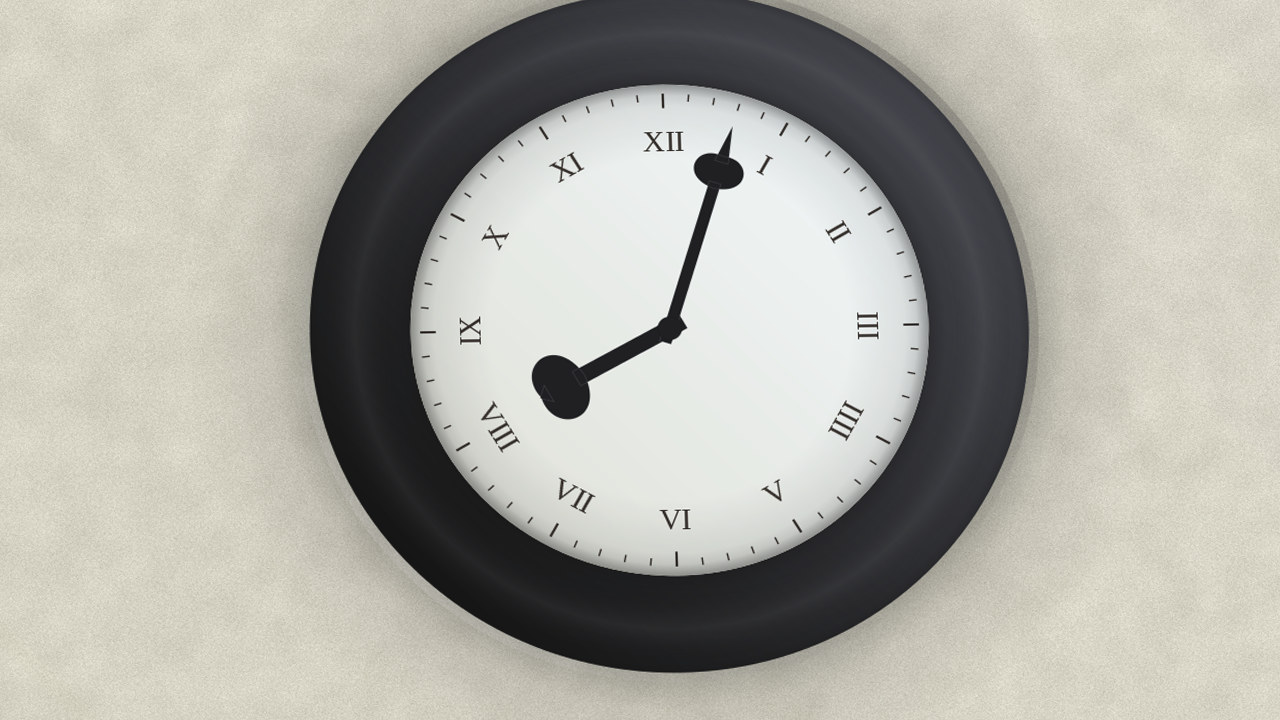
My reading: 8:03
